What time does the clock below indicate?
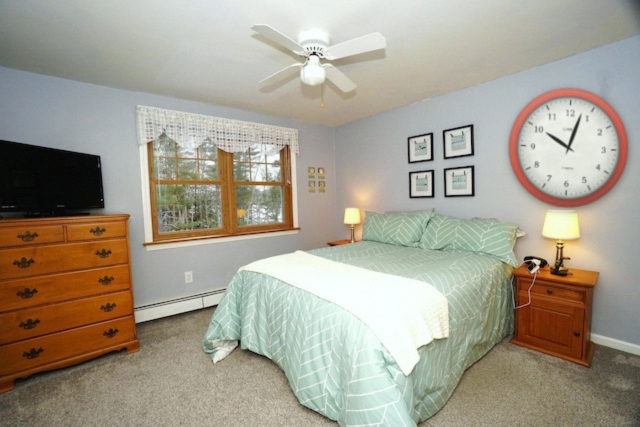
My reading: 10:03
